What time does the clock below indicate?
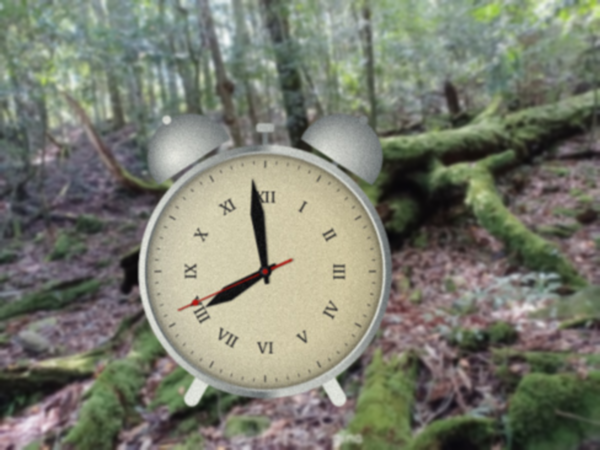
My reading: 7:58:41
